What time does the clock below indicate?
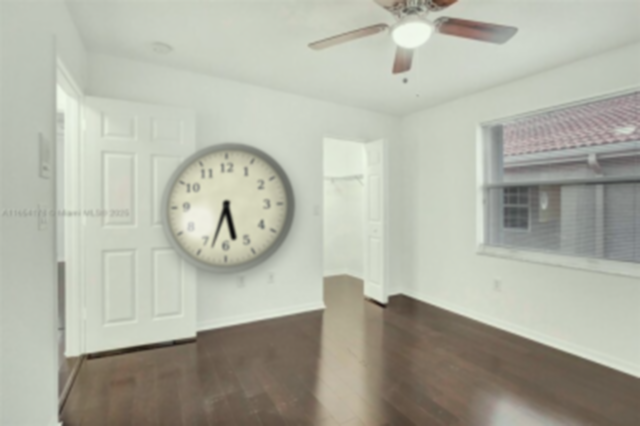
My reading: 5:33
